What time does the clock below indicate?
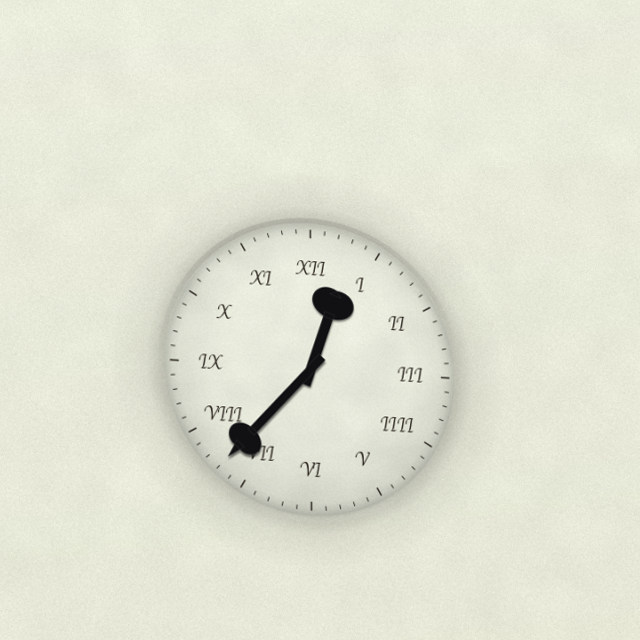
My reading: 12:37
